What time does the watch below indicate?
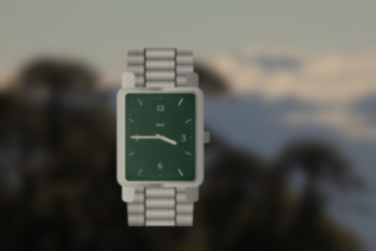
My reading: 3:45
